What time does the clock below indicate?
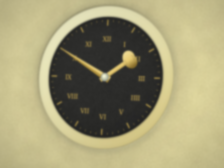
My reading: 1:50
